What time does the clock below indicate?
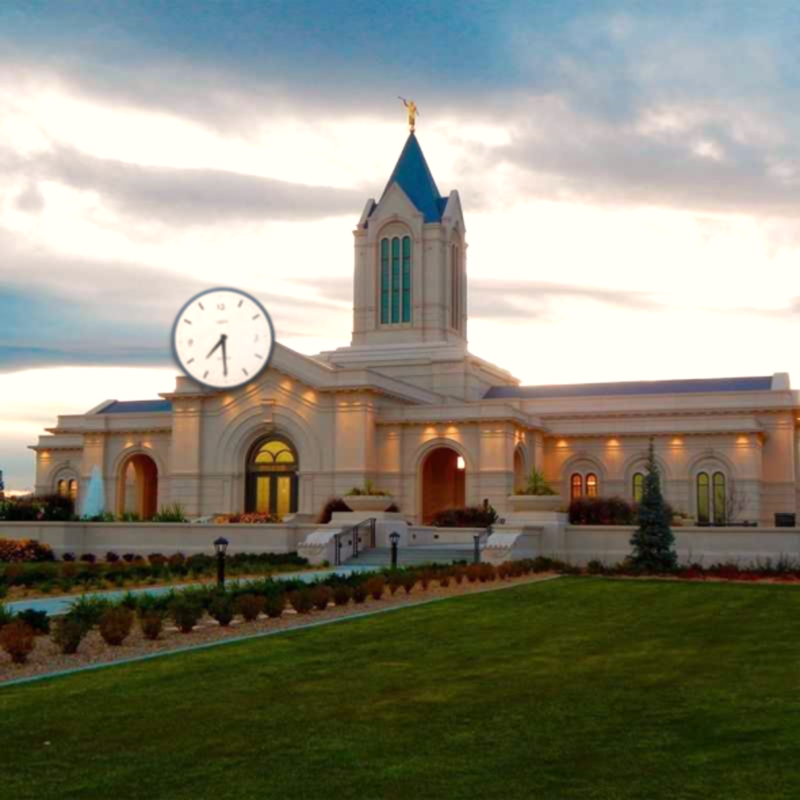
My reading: 7:30
